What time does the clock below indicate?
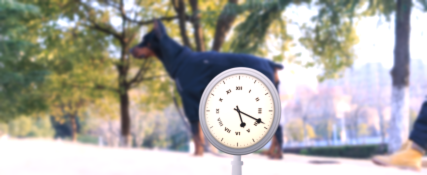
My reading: 5:19
